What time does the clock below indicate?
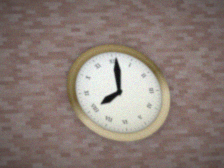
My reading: 8:01
